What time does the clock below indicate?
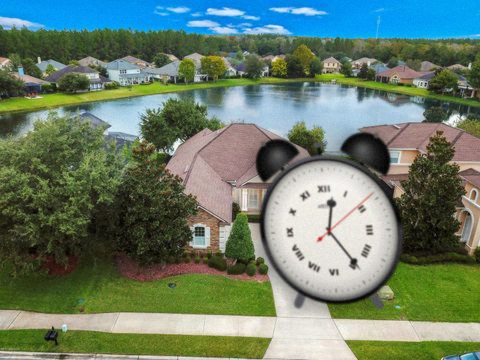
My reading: 12:24:09
